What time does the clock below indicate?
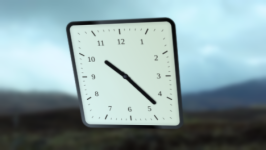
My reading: 10:23
